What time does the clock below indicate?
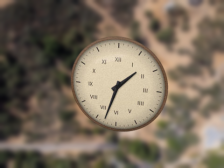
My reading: 1:33
